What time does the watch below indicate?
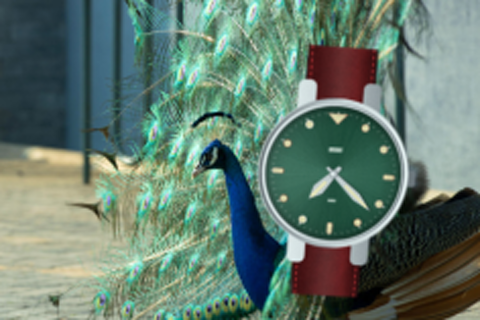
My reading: 7:22
